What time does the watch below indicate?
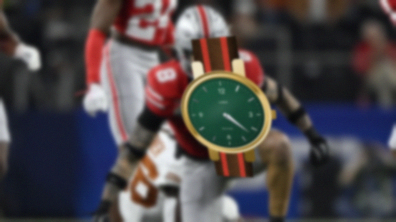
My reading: 4:22
